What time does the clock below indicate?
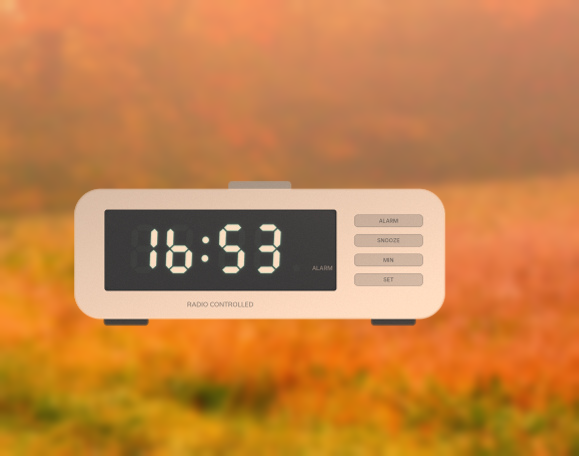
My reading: 16:53
